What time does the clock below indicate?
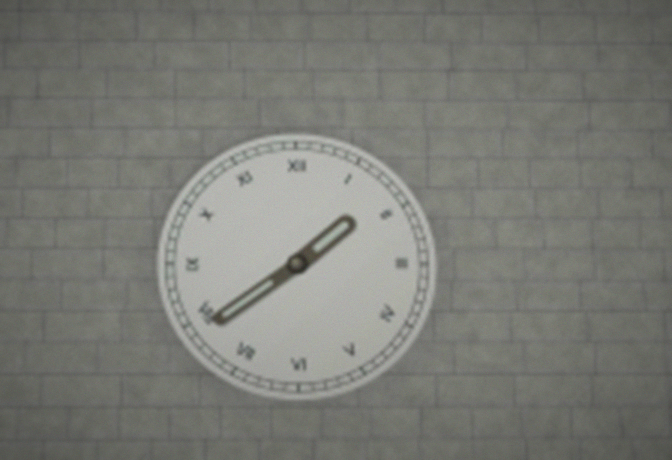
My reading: 1:39
